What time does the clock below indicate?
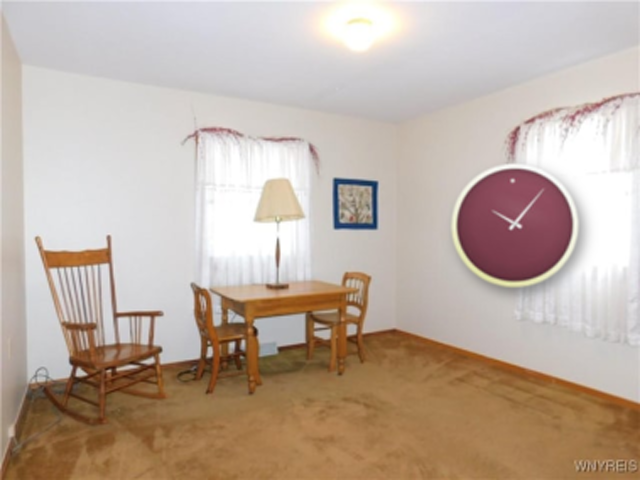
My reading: 10:07
